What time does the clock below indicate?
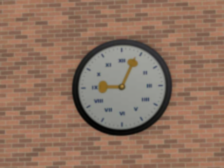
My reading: 9:04
